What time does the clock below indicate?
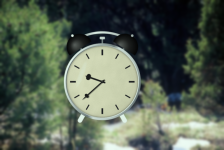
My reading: 9:38
